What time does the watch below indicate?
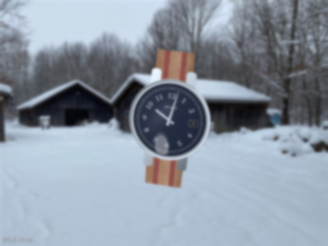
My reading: 10:02
